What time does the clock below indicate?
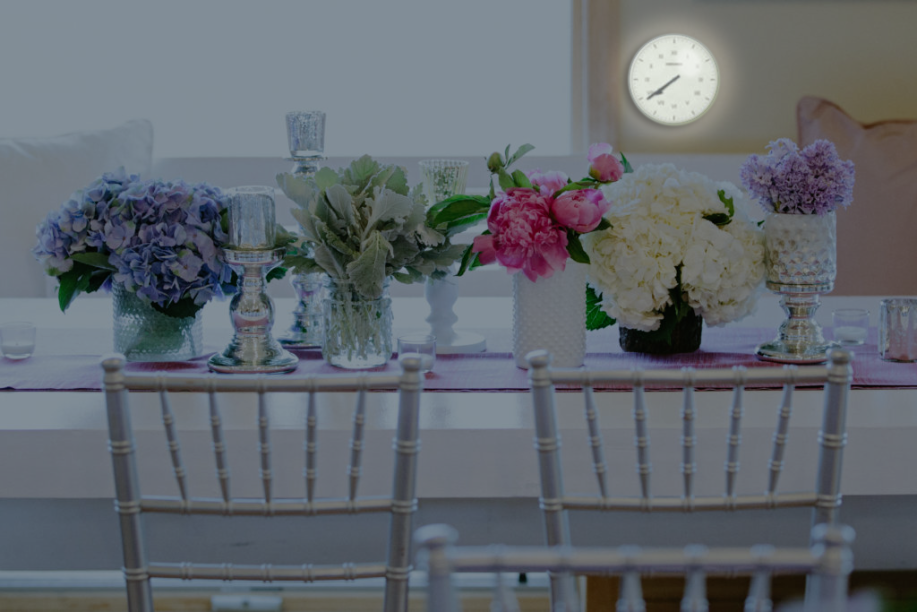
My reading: 7:39
